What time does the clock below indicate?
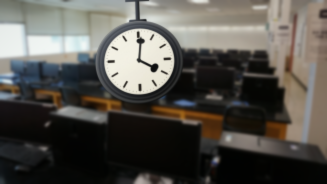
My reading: 4:01
